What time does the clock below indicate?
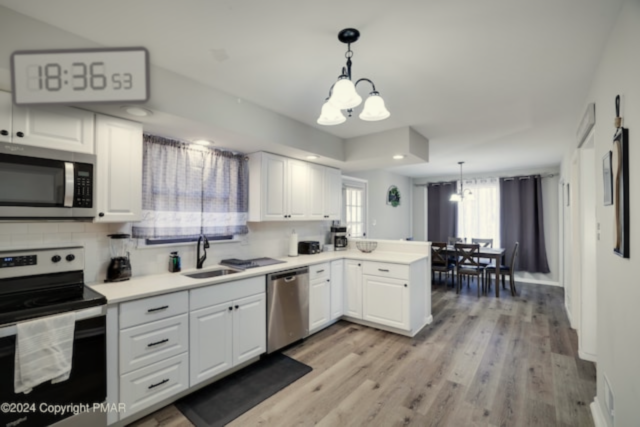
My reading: 18:36:53
